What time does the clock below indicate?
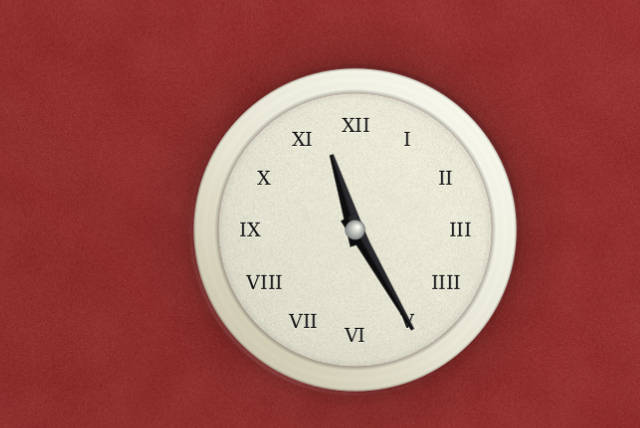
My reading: 11:25
